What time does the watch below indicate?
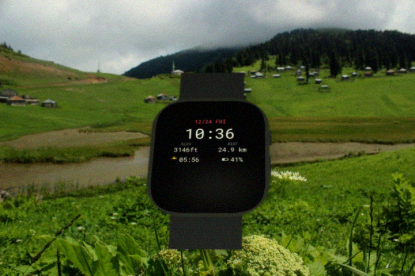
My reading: 10:36
